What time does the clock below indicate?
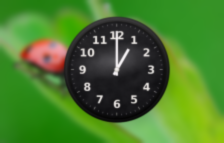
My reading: 1:00
